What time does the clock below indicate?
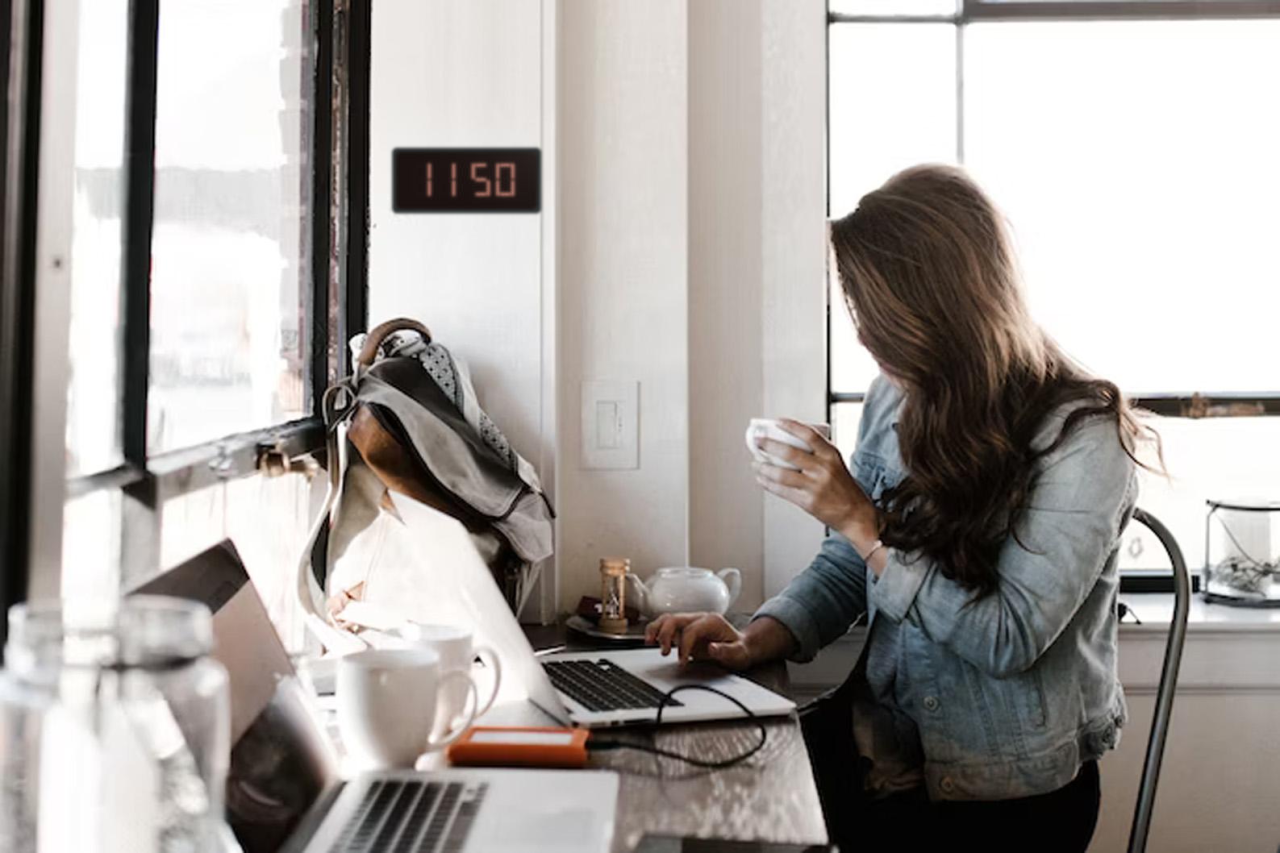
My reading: 11:50
